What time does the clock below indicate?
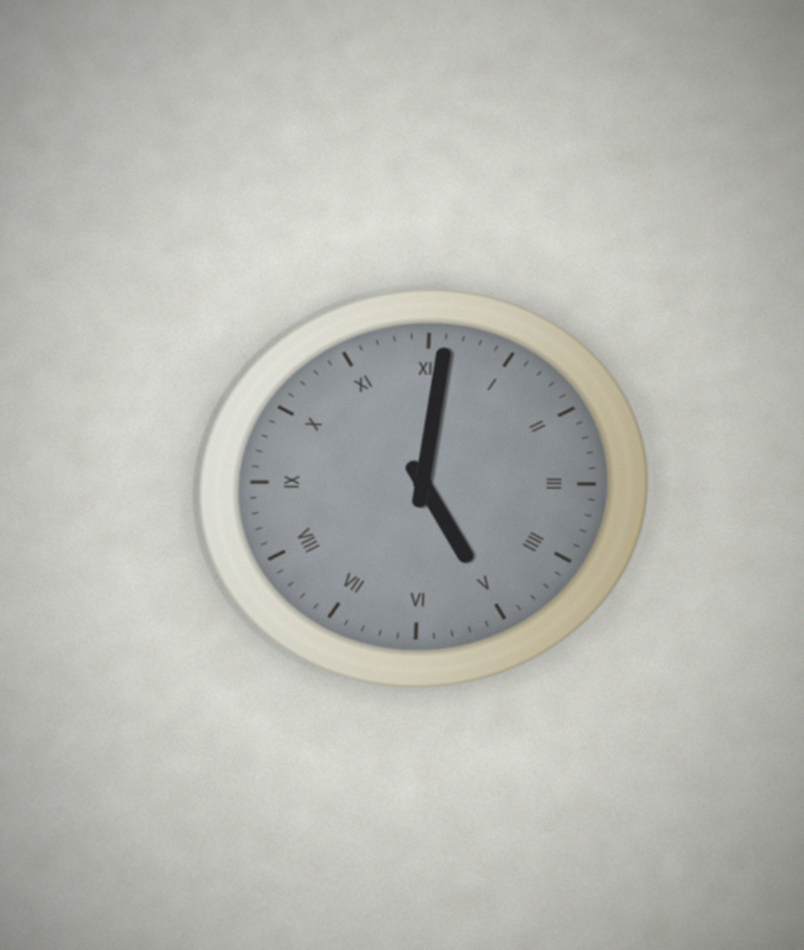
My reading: 5:01
